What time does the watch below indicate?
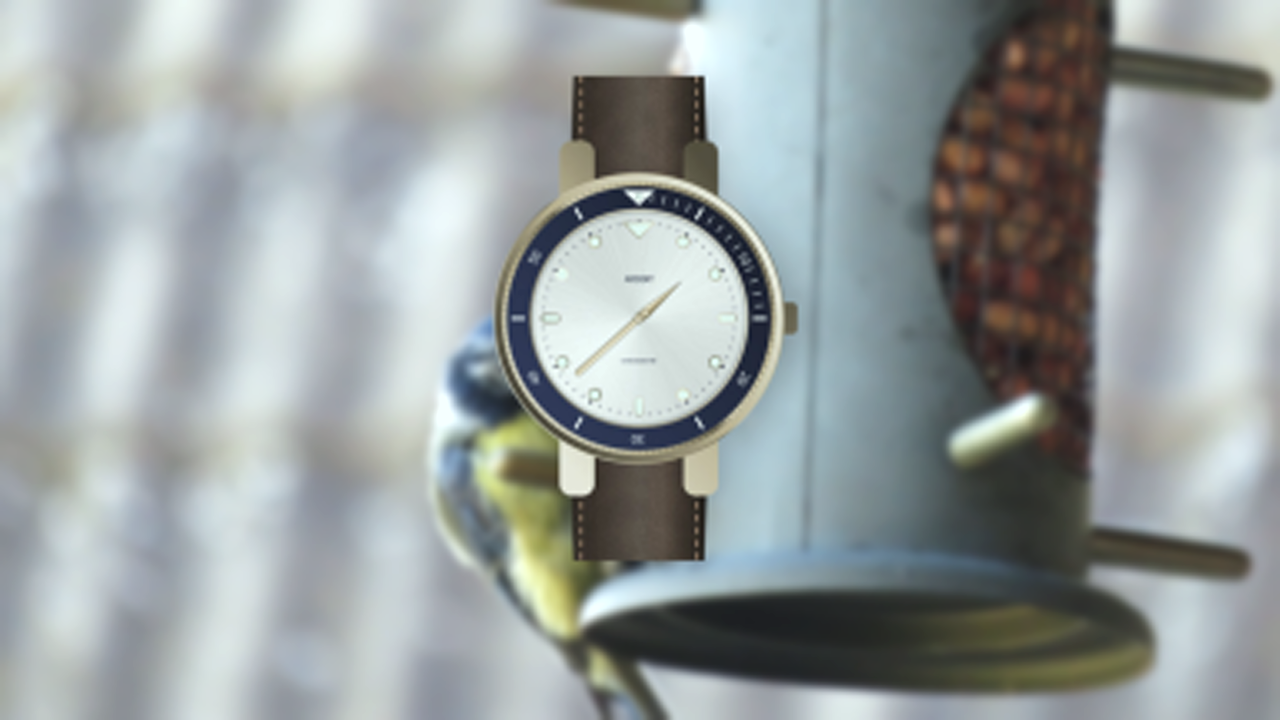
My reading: 1:38
